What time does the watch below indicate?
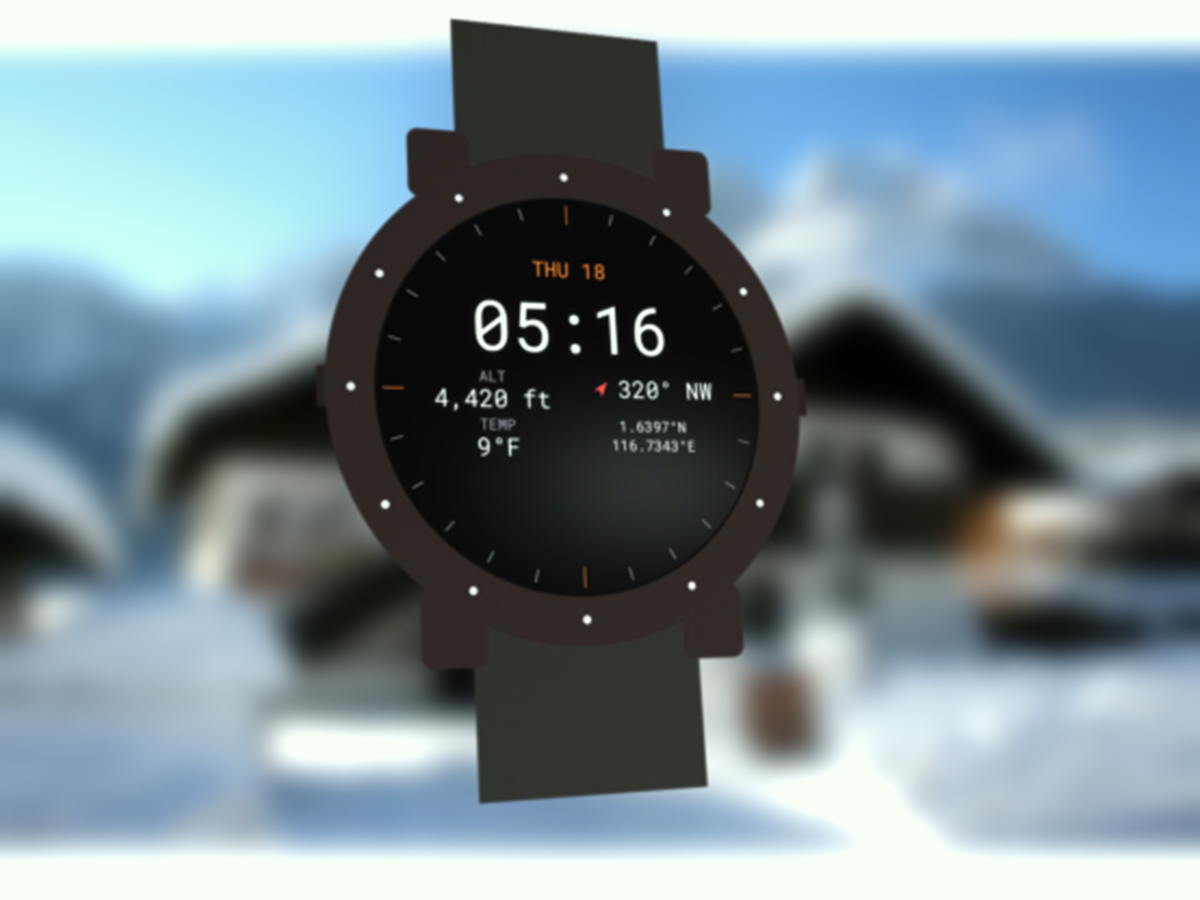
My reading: 5:16
